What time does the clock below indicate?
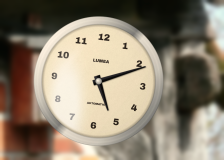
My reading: 5:11
